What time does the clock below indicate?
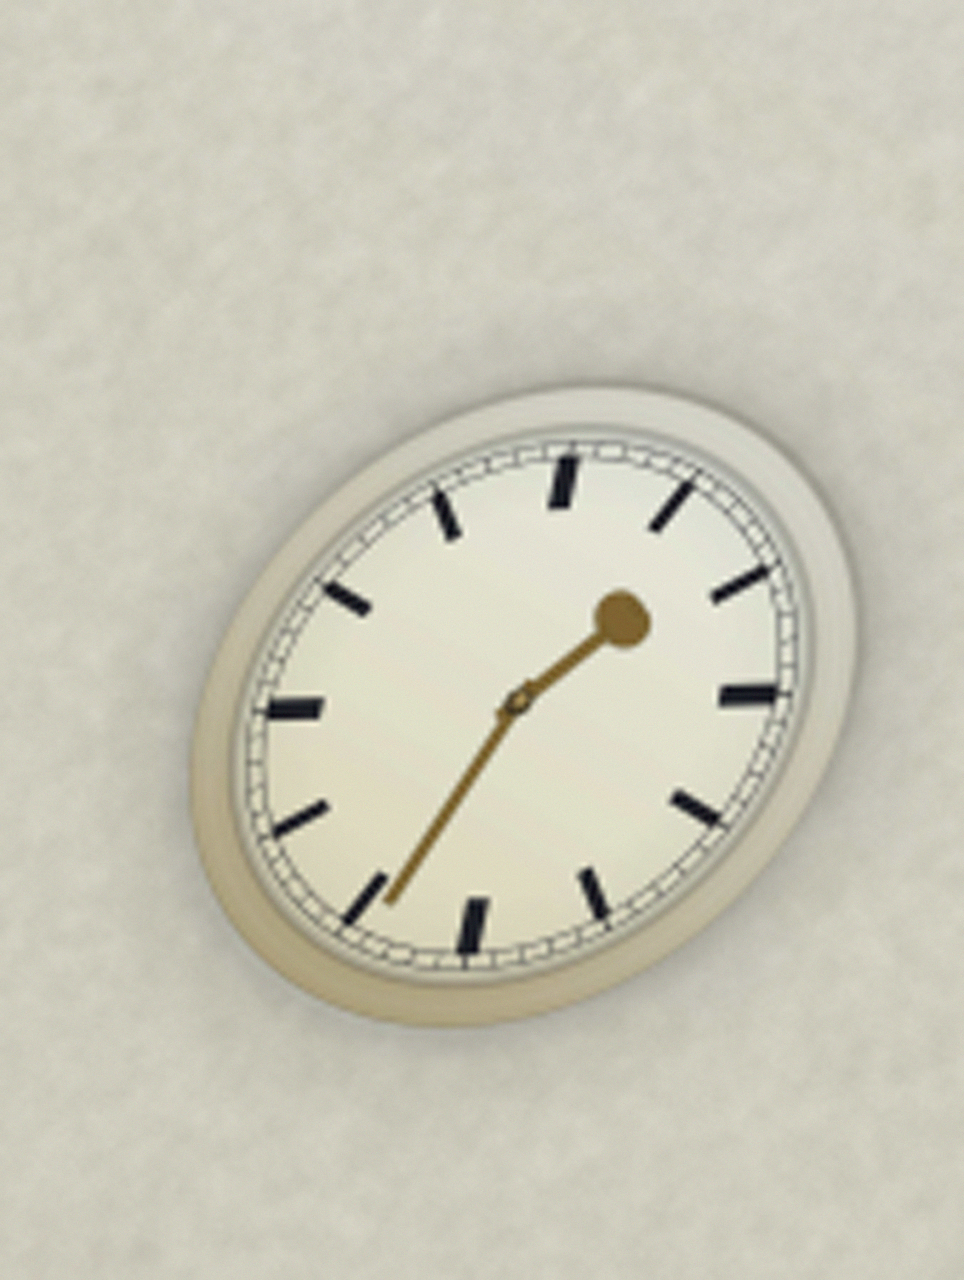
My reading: 1:34
